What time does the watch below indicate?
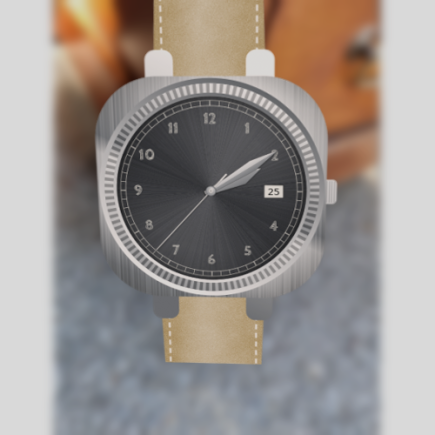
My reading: 2:09:37
